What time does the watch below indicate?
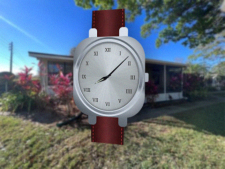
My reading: 8:08
